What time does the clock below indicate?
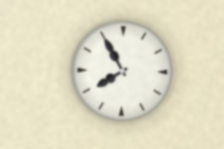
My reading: 7:55
